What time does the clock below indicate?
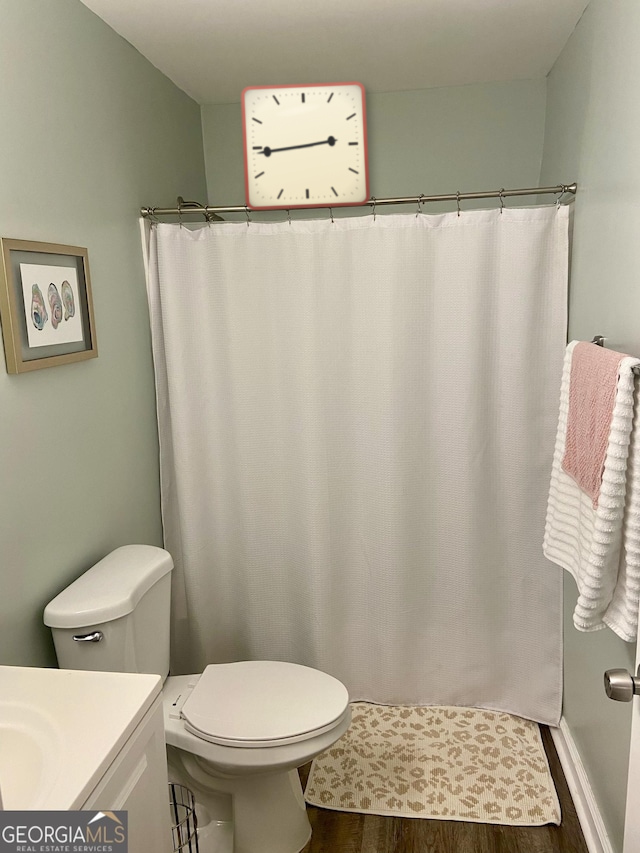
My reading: 2:44
